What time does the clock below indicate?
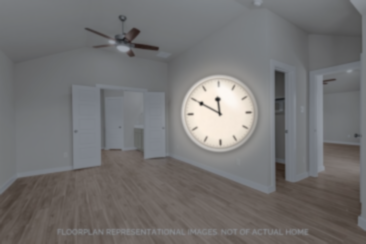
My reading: 11:50
